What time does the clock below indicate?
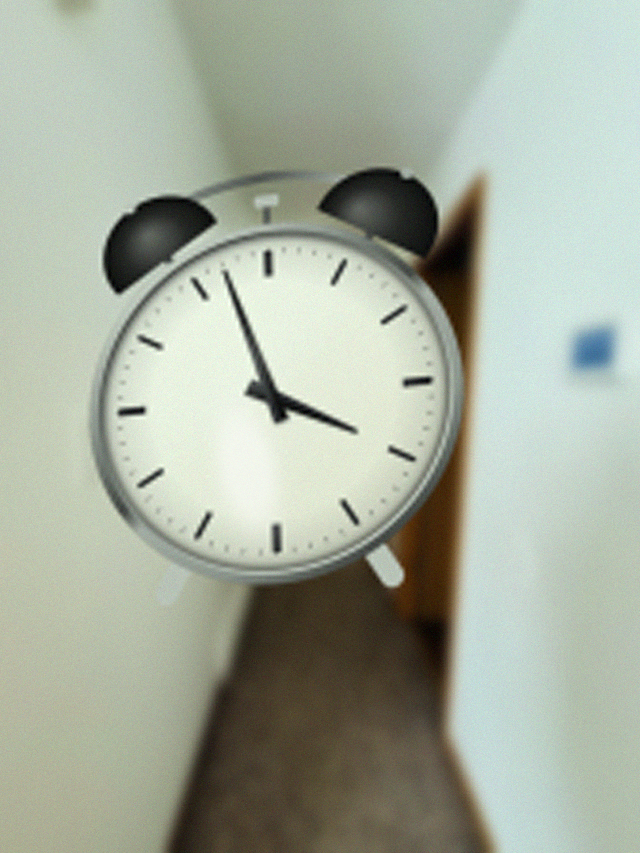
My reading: 3:57
